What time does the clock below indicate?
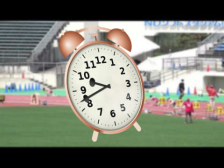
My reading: 9:42
